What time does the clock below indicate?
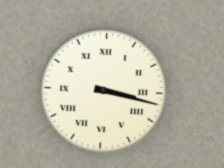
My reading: 3:17
